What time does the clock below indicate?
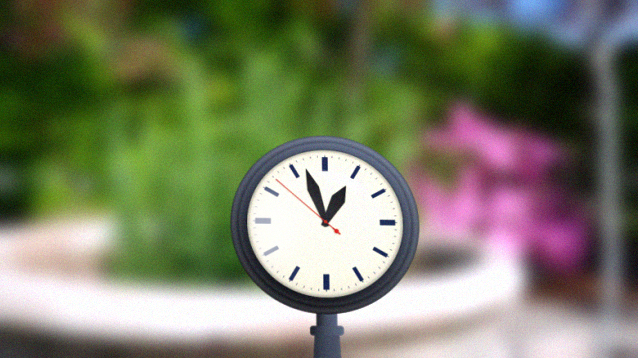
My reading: 12:56:52
